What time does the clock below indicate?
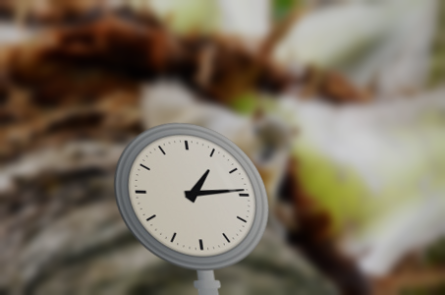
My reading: 1:14
